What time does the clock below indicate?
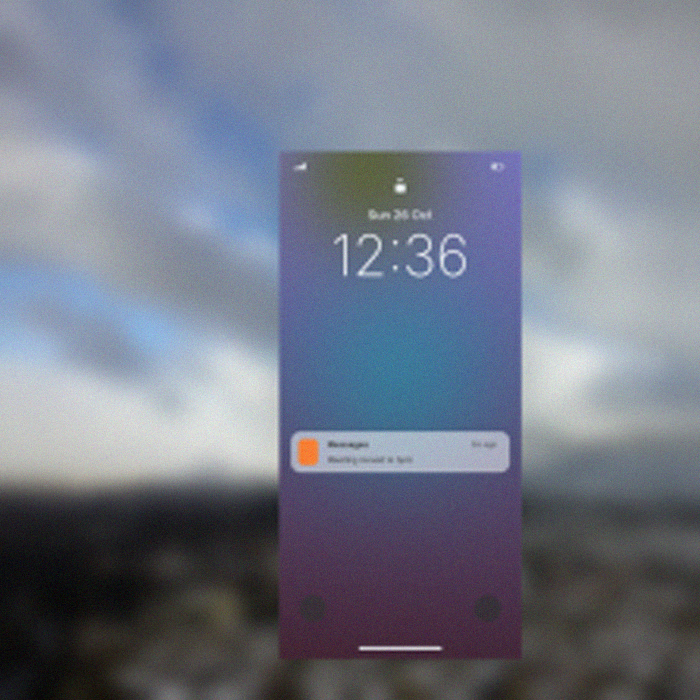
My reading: 12:36
